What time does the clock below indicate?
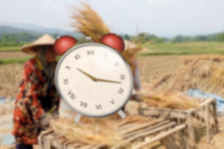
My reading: 10:17
